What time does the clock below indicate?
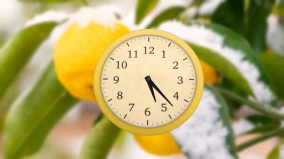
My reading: 5:23
